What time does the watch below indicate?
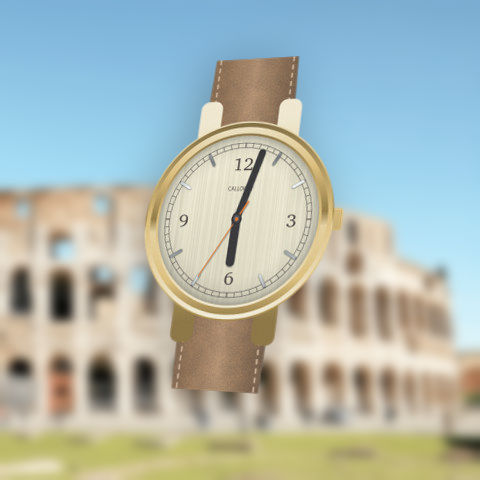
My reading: 6:02:35
